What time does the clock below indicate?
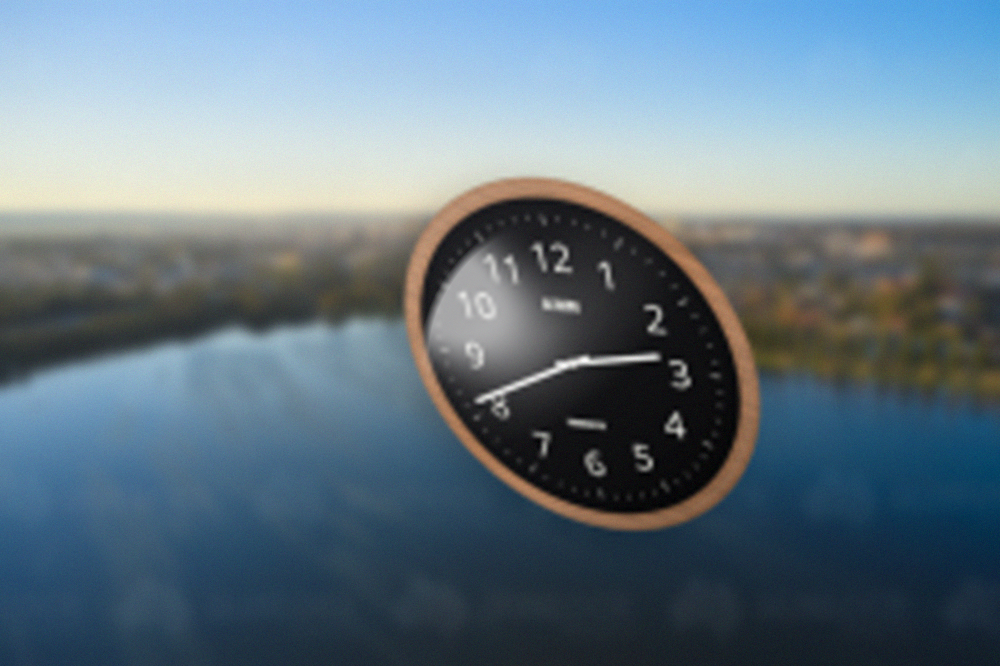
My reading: 2:41
